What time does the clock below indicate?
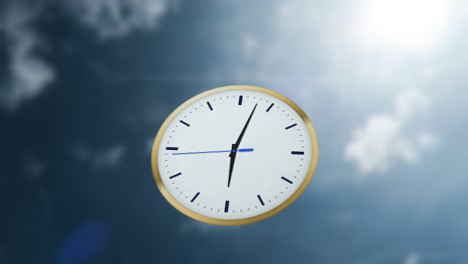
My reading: 6:02:44
